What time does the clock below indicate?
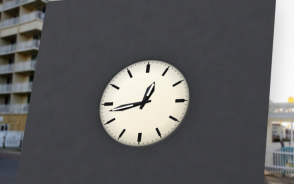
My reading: 12:43
